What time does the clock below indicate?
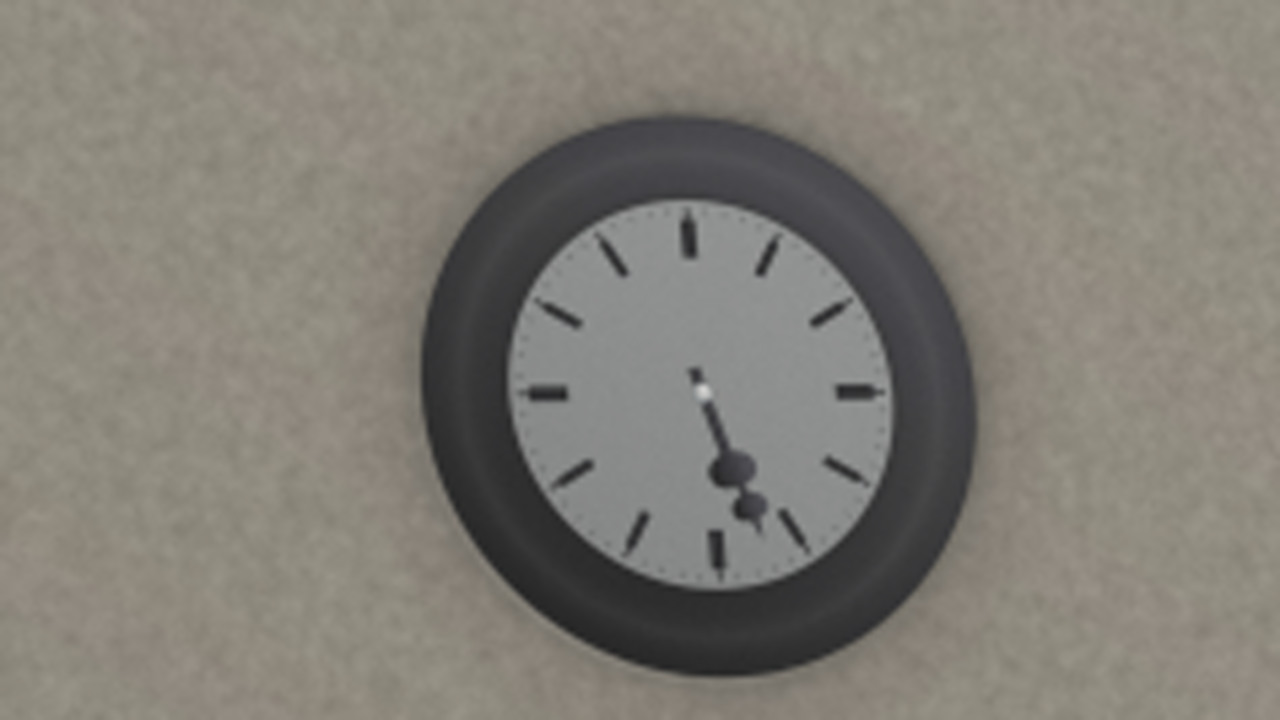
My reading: 5:27
